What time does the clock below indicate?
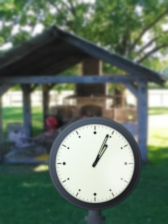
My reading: 1:04
